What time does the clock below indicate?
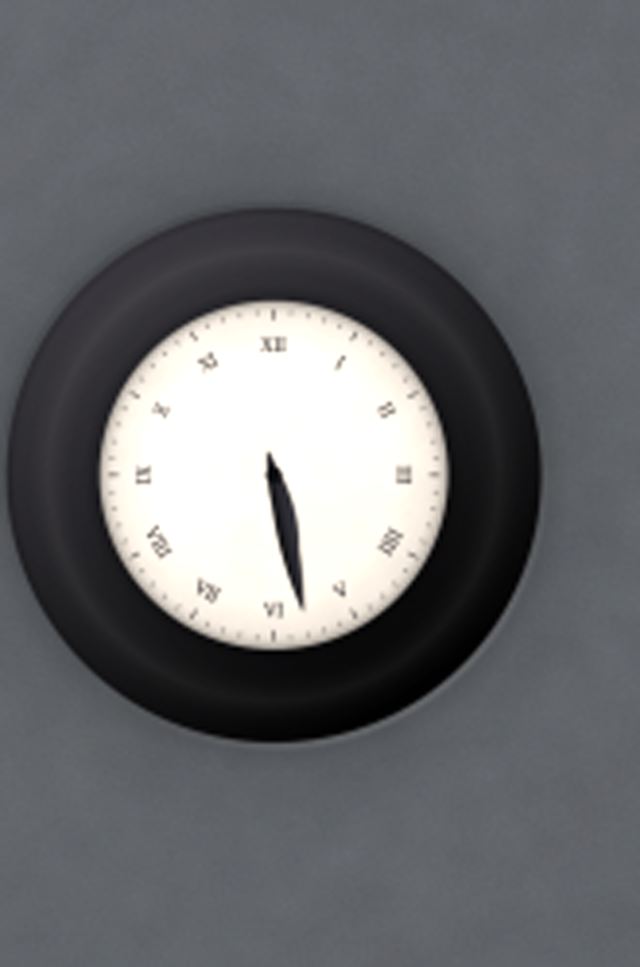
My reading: 5:28
